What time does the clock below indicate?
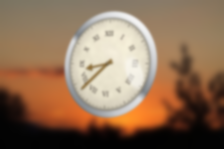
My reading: 8:38
